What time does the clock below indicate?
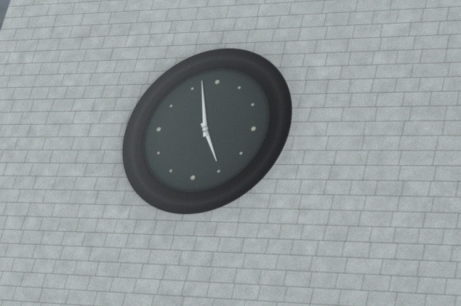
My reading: 4:57
